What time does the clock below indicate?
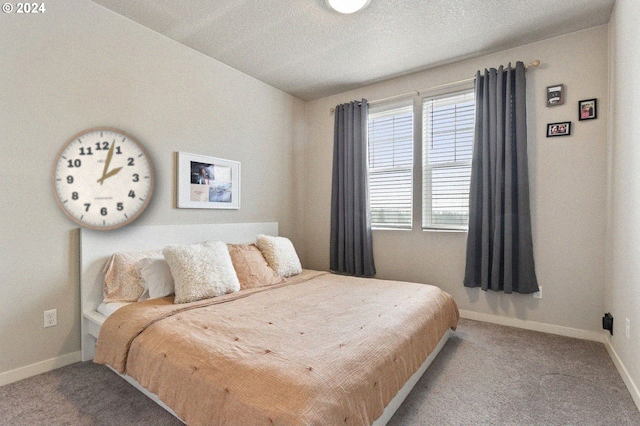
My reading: 2:03
